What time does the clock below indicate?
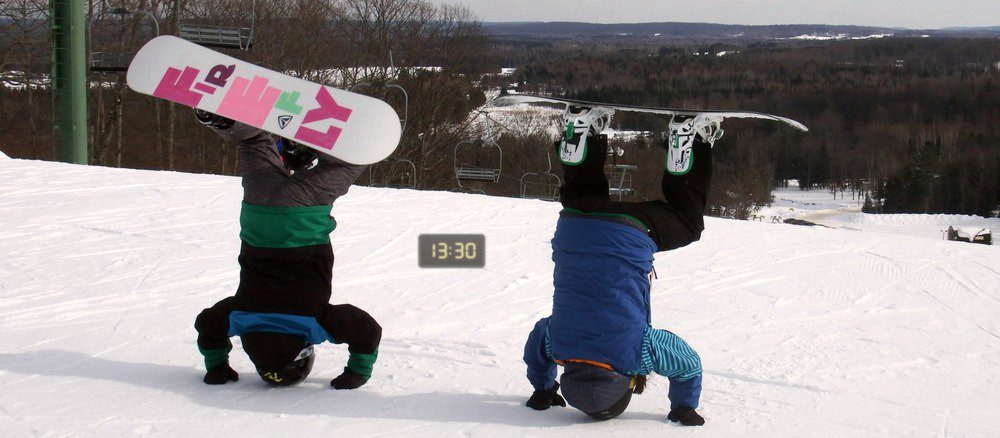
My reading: 13:30
